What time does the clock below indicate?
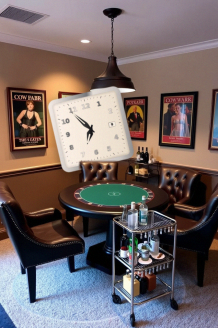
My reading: 6:54
